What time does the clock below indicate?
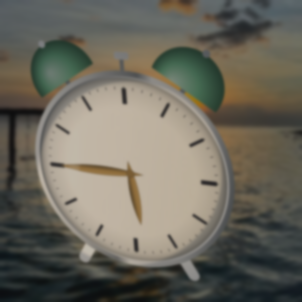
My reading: 5:45
